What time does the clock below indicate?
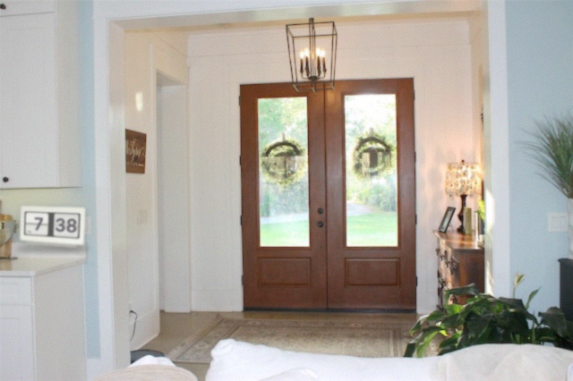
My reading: 7:38
